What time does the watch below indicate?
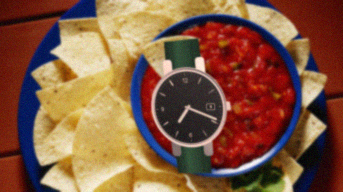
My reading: 7:19
